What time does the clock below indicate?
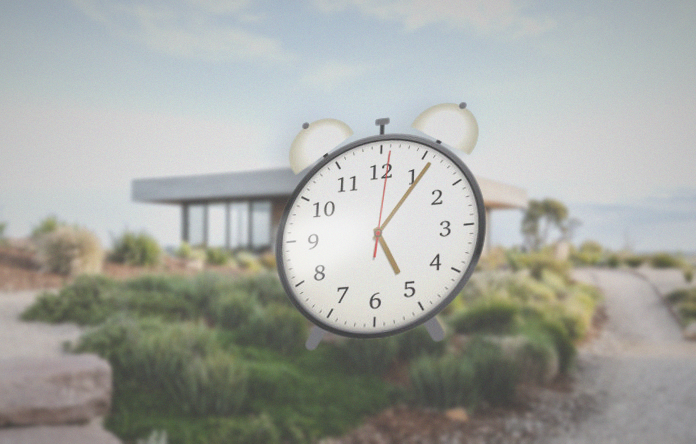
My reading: 5:06:01
